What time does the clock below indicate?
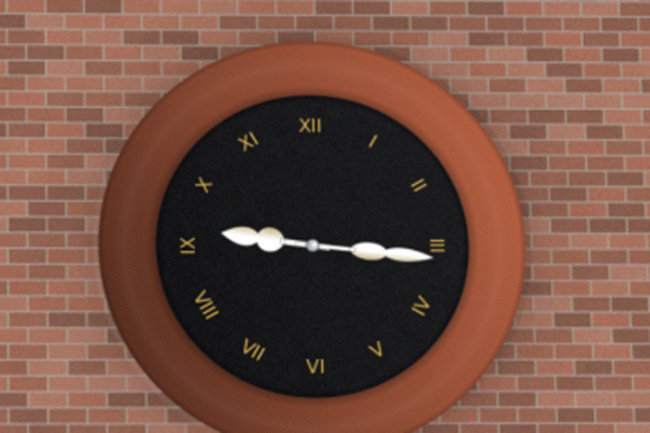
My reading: 9:16
